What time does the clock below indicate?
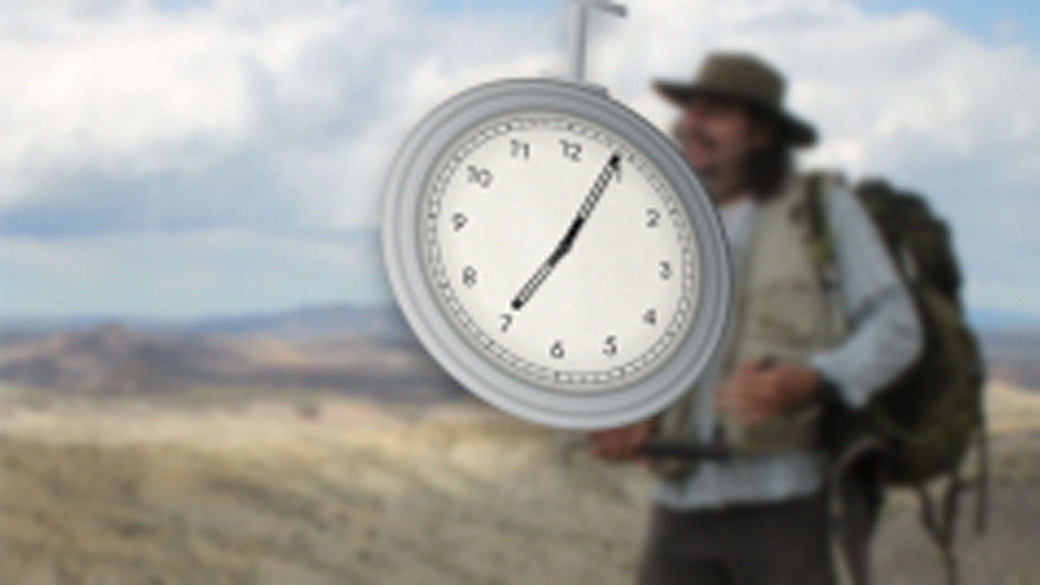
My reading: 7:04
